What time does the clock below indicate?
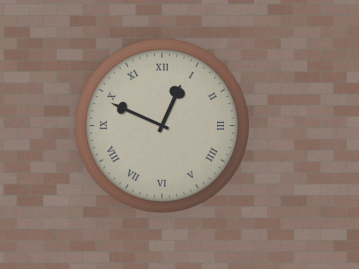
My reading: 12:49
